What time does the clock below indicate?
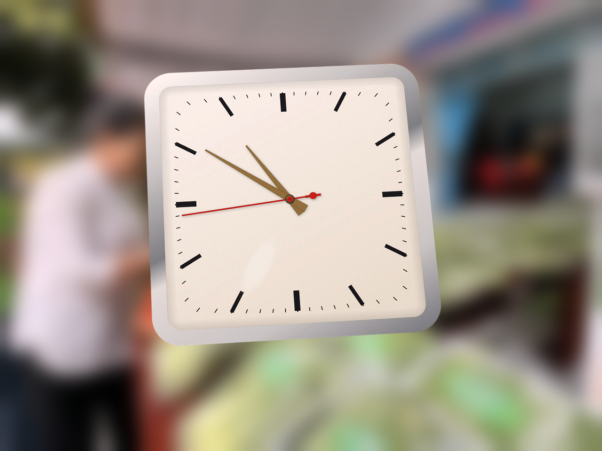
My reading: 10:50:44
